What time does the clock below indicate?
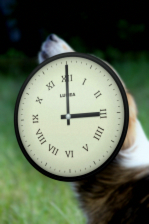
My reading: 3:00
